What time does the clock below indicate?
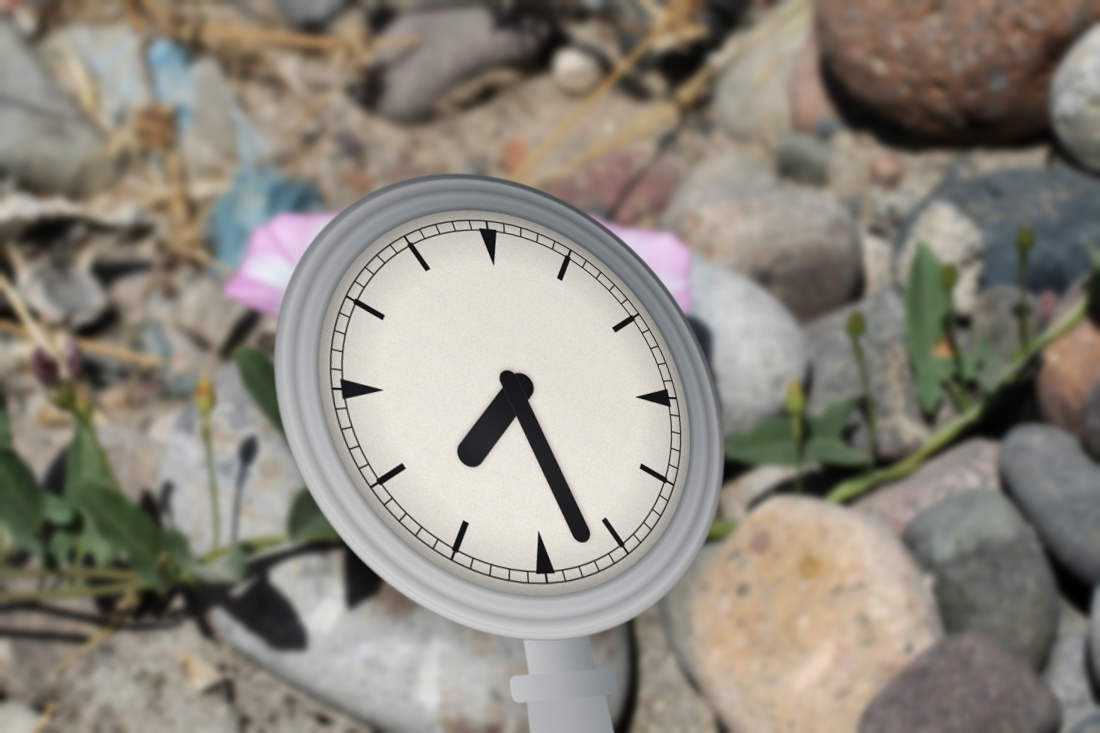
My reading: 7:27
